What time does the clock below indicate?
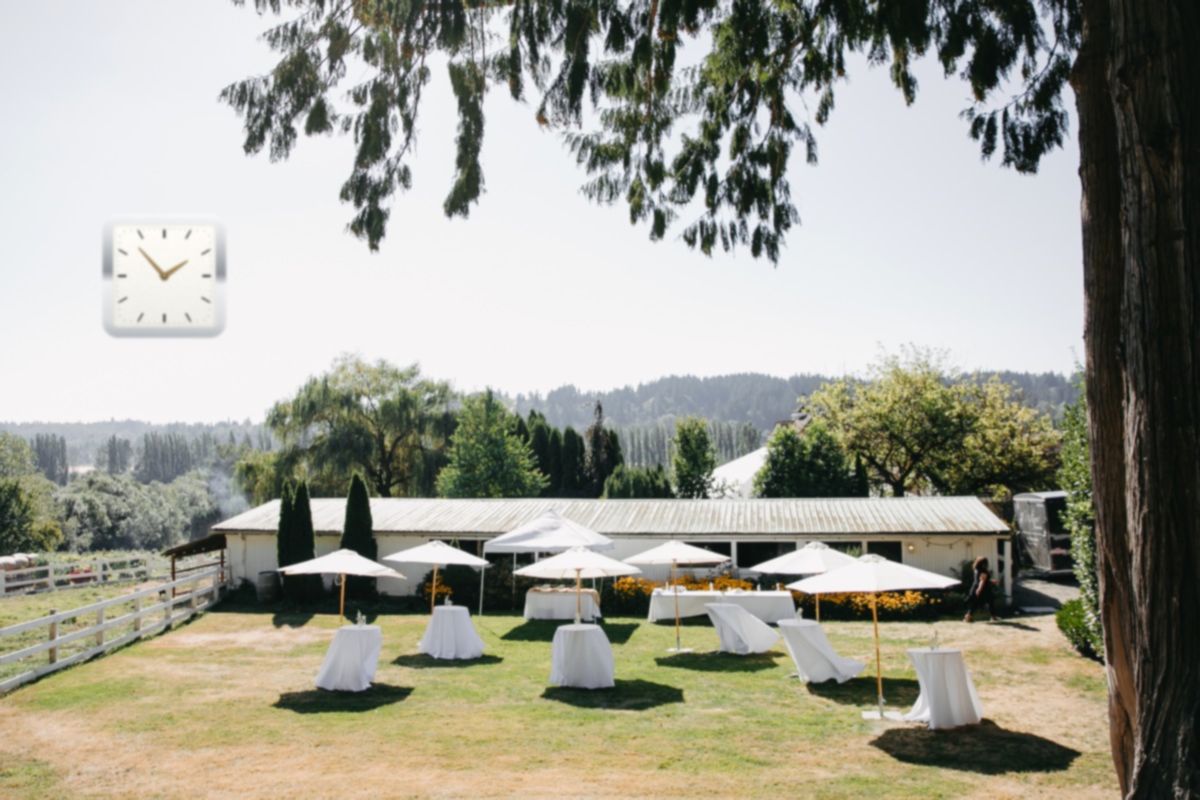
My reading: 1:53
